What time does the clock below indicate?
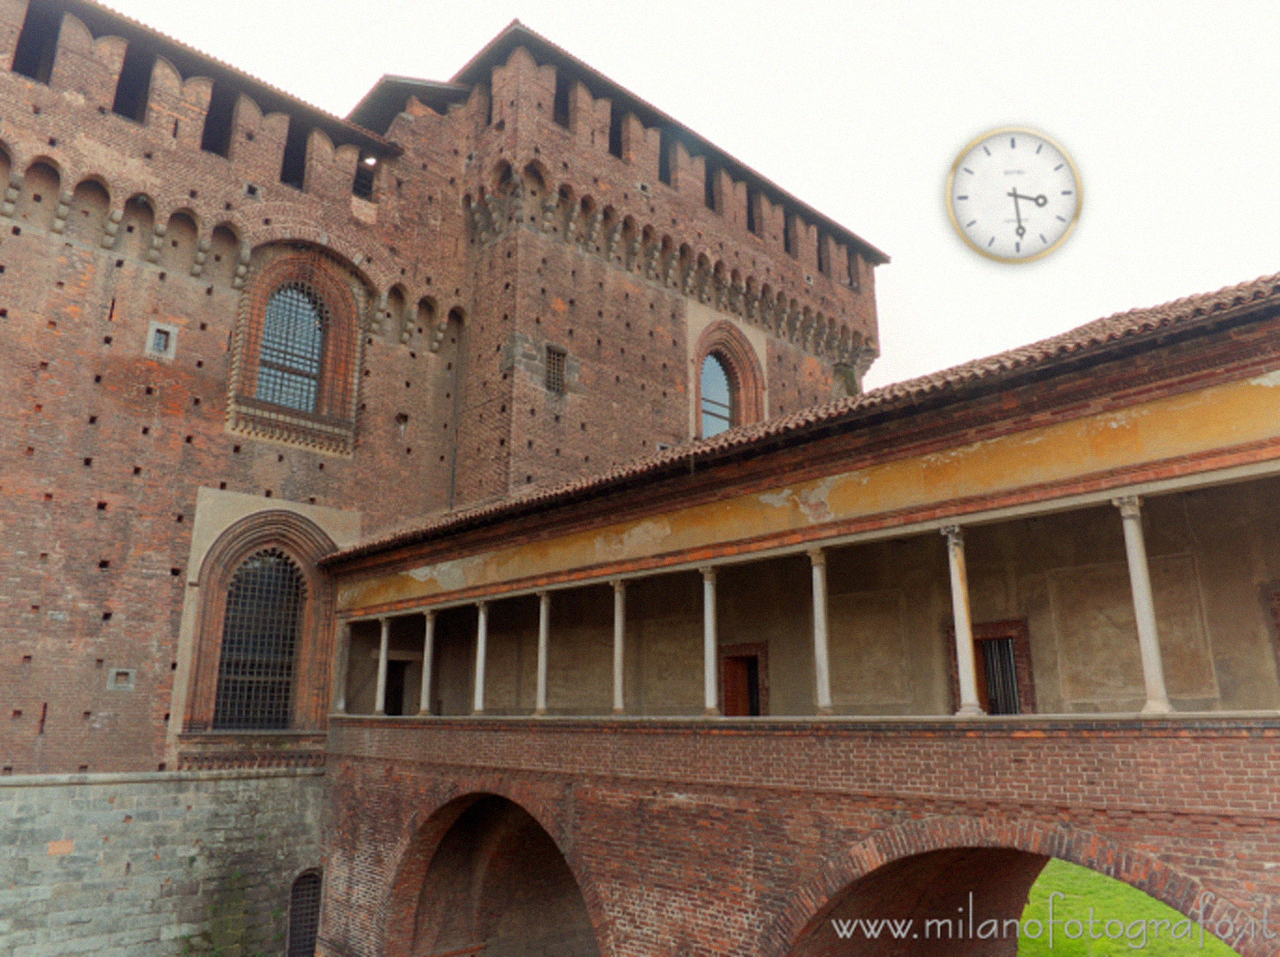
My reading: 3:29
